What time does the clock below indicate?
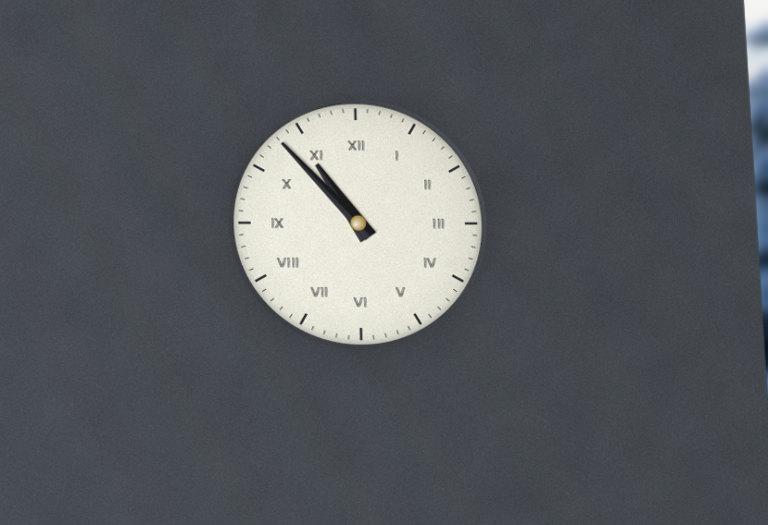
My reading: 10:53
